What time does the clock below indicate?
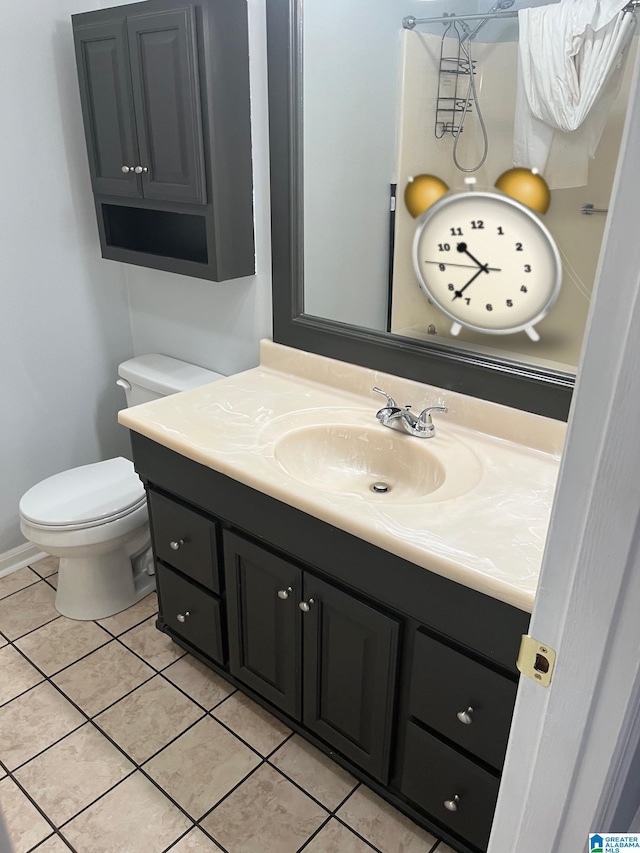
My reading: 10:37:46
